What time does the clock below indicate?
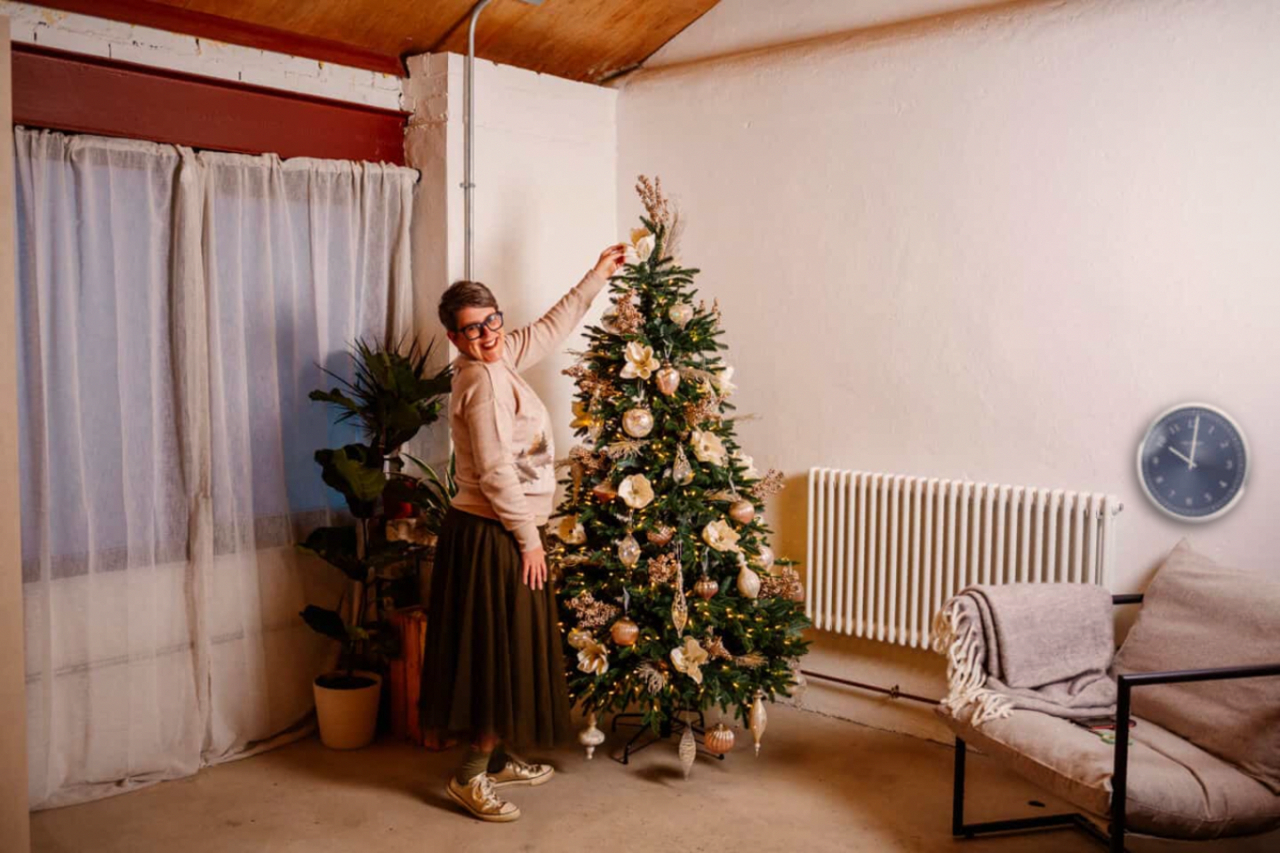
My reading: 10:01
